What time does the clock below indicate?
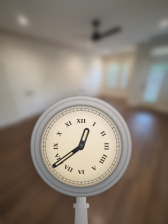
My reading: 12:39
